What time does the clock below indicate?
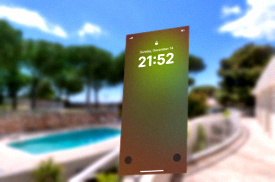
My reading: 21:52
